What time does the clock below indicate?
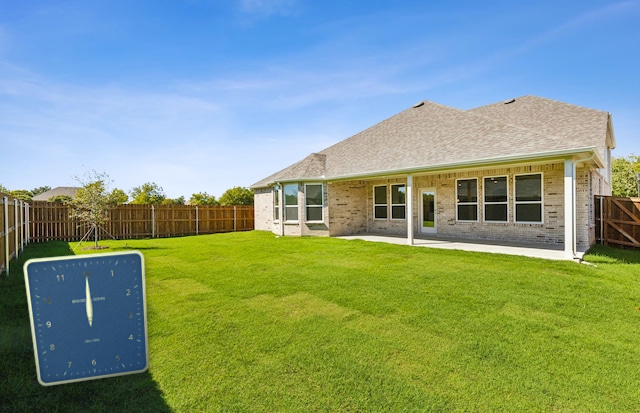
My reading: 12:00
